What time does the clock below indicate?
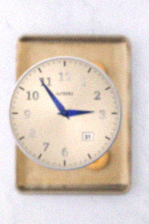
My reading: 2:54
